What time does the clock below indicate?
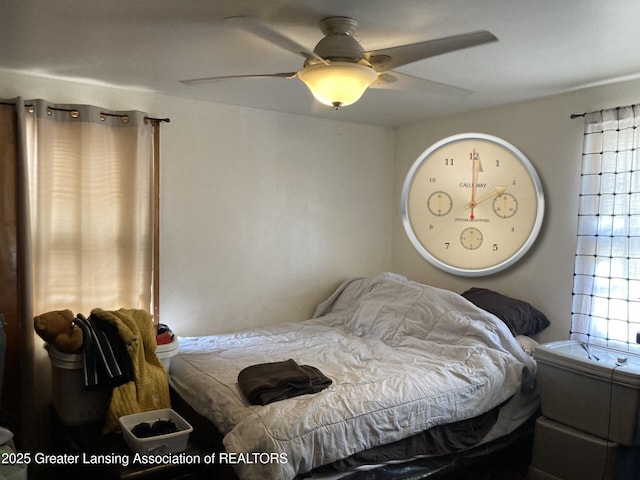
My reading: 2:01
